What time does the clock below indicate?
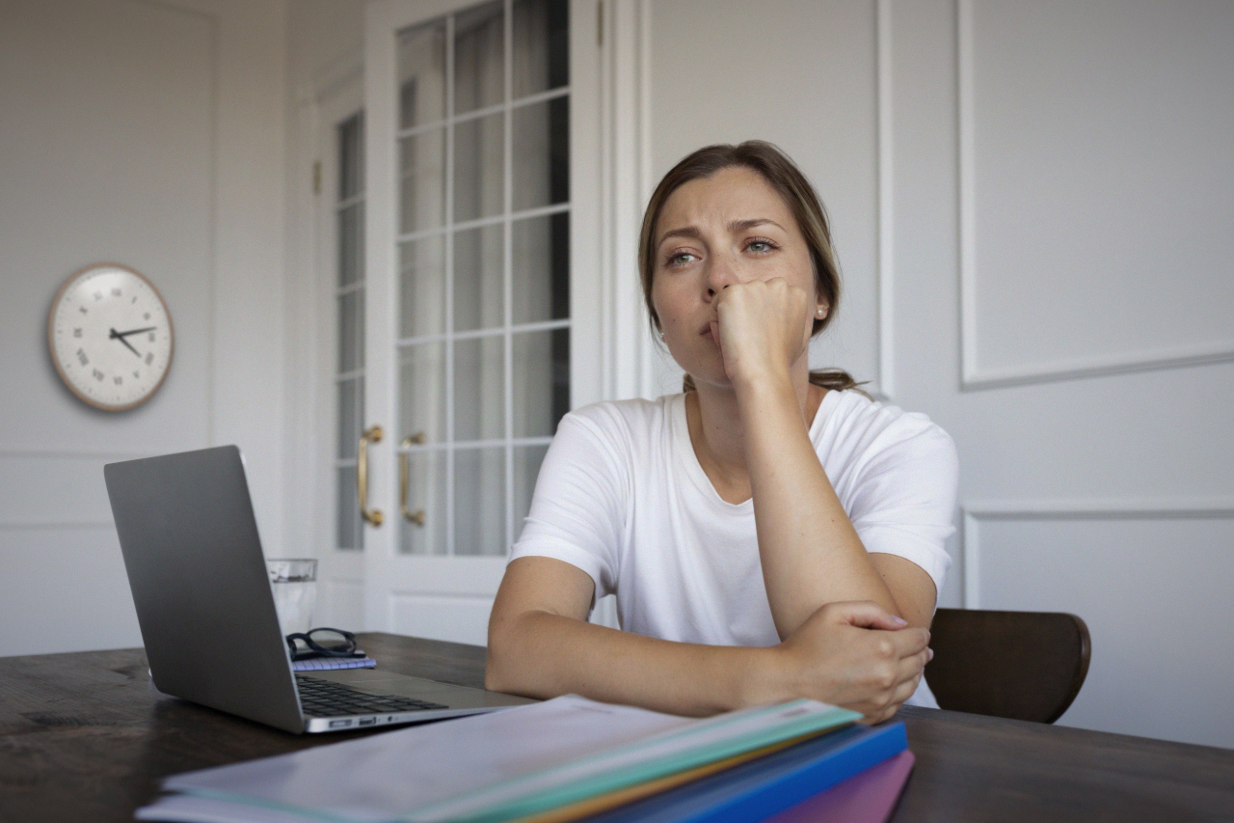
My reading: 4:13
